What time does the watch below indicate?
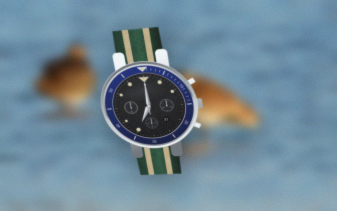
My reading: 7:00
